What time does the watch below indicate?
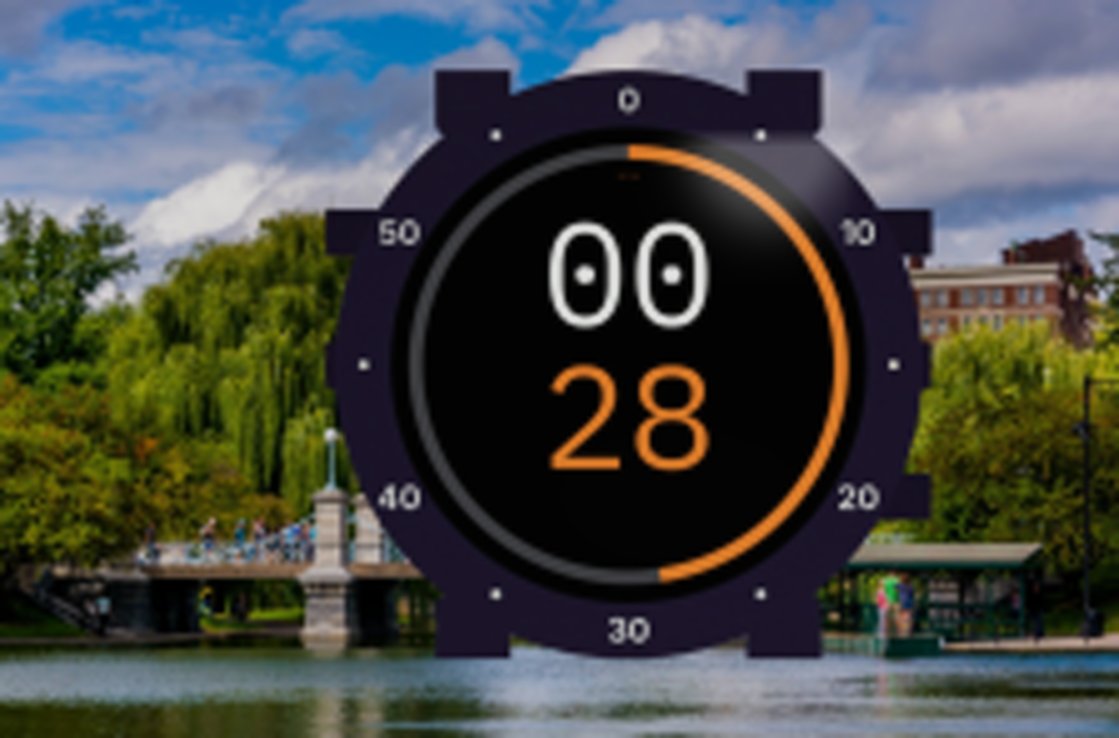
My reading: 0:28
